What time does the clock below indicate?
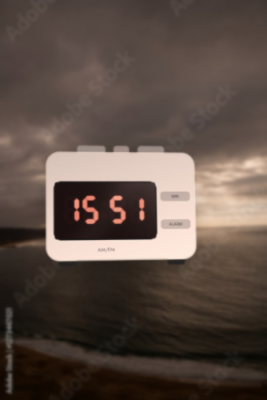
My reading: 15:51
